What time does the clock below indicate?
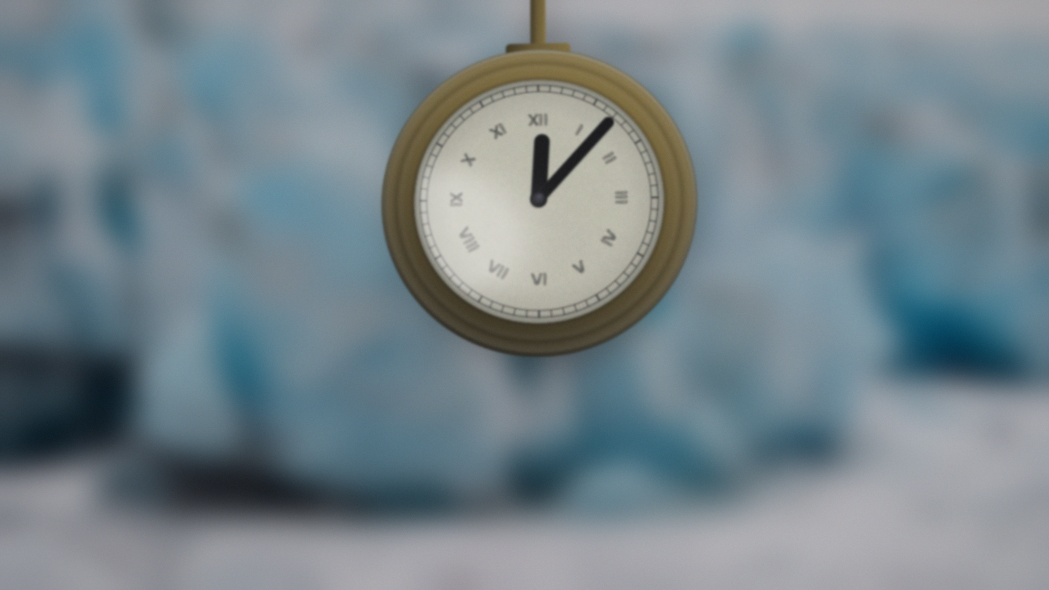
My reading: 12:07
